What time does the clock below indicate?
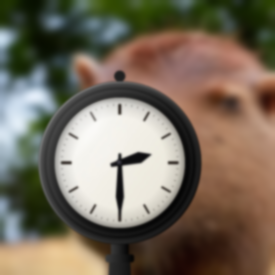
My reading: 2:30
